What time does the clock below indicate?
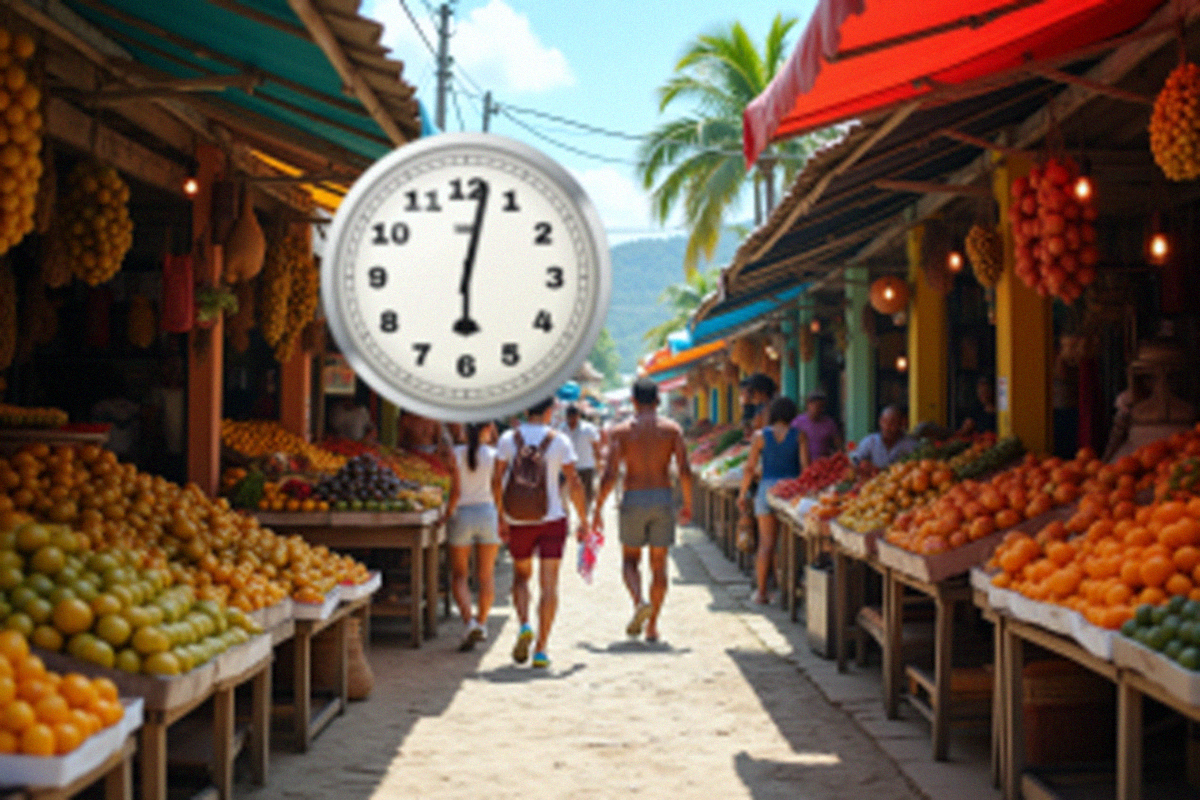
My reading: 6:02
